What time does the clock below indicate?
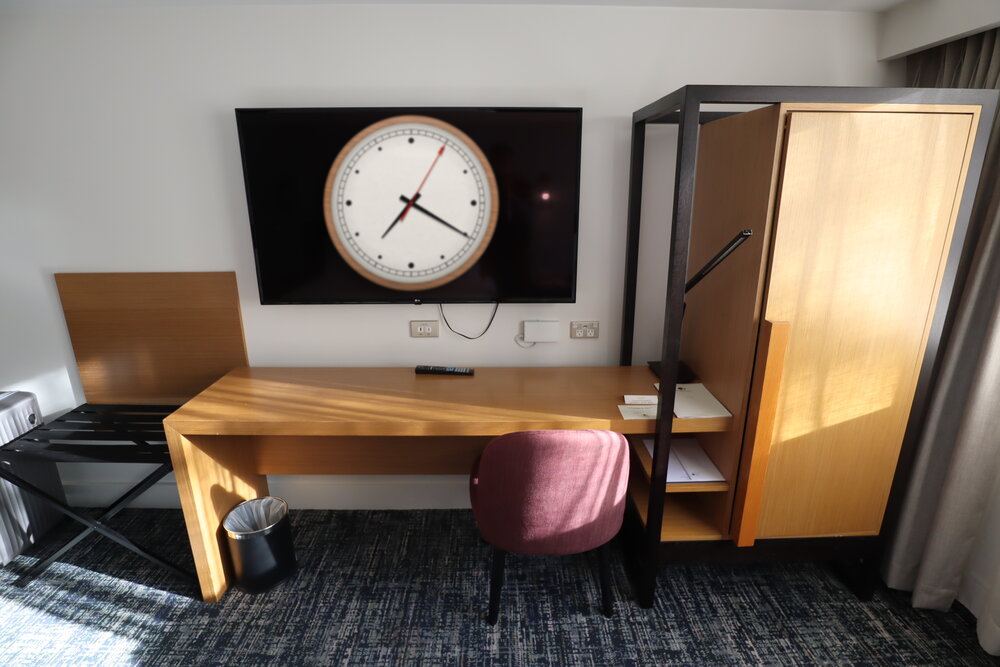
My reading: 7:20:05
